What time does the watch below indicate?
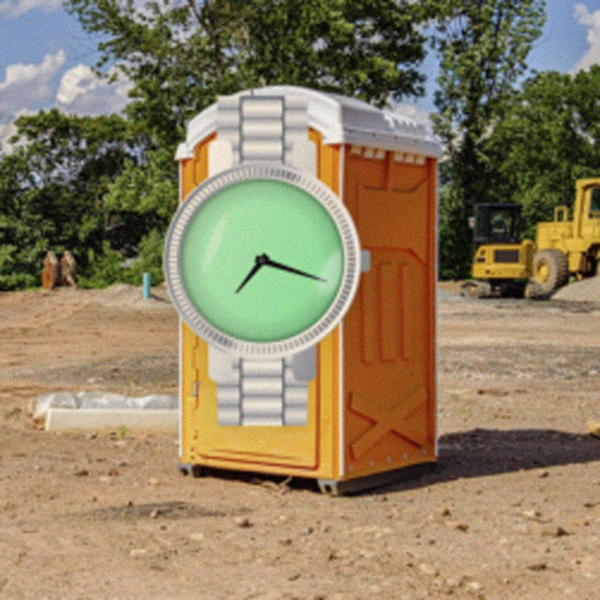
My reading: 7:18
